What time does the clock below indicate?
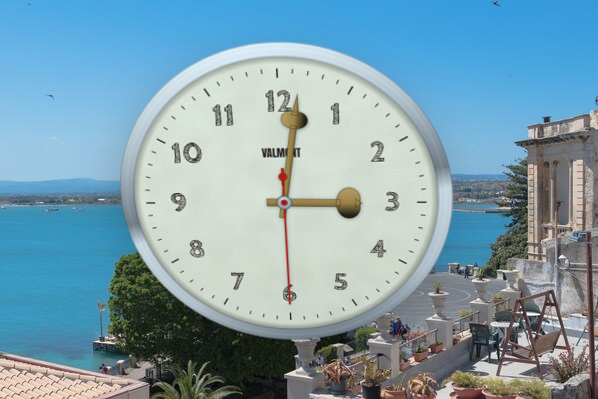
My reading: 3:01:30
